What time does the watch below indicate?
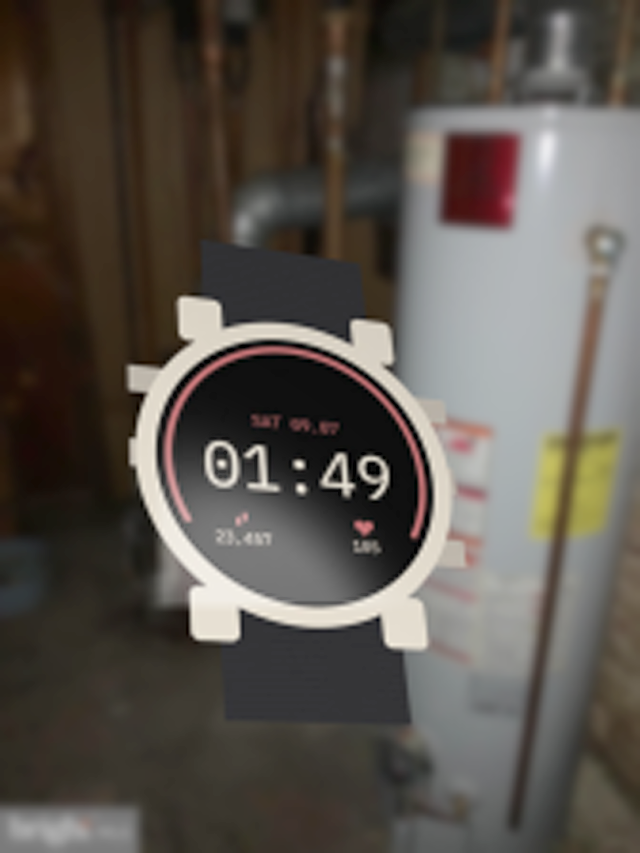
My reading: 1:49
